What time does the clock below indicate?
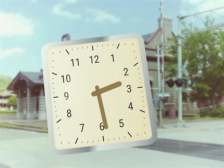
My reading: 2:29
